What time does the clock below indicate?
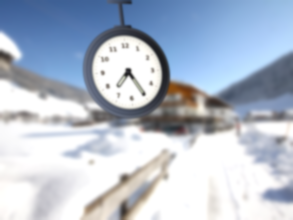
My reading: 7:25
